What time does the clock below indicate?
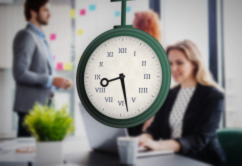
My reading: 8:28
